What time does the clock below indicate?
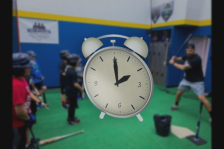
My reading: 2:00
